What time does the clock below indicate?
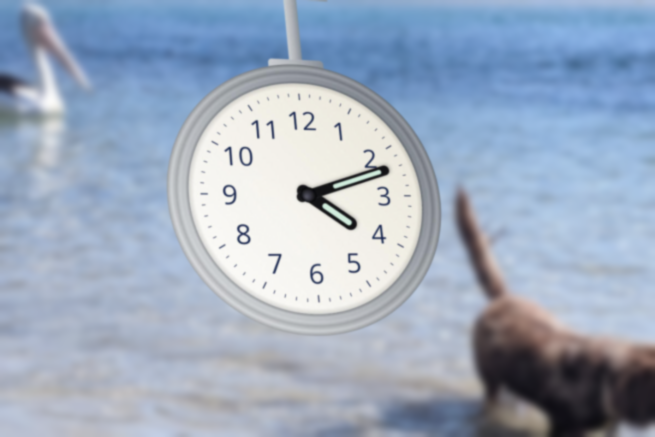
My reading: 4:12
